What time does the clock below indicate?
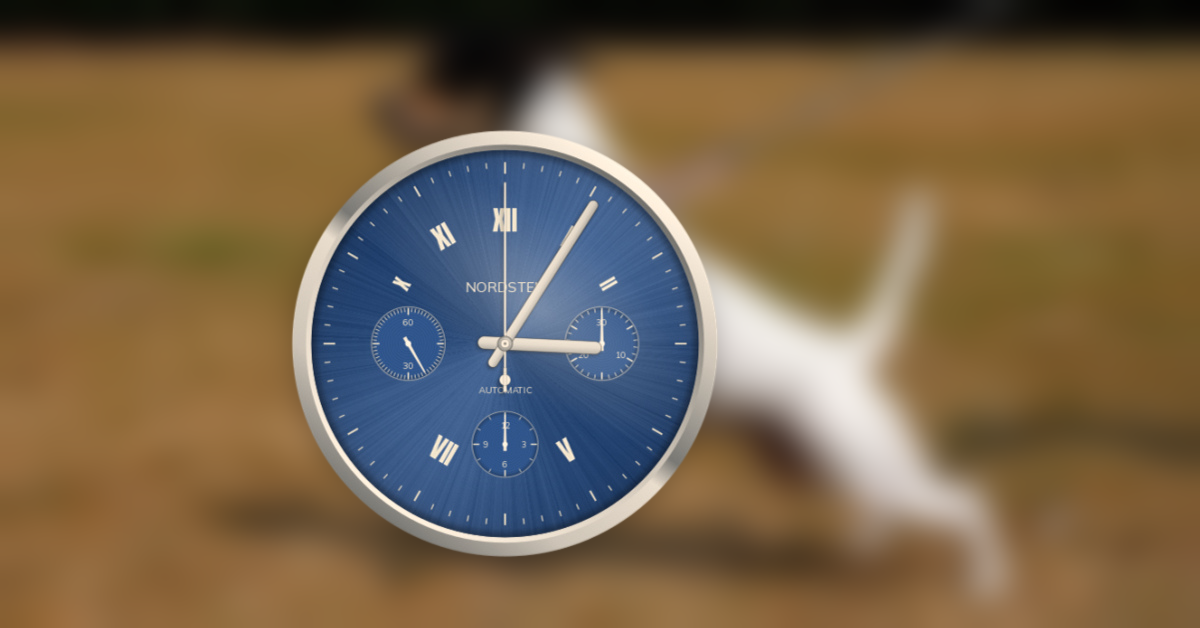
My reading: 3:05:25
